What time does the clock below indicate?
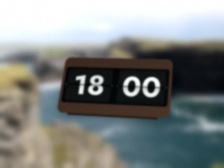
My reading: 18:00
